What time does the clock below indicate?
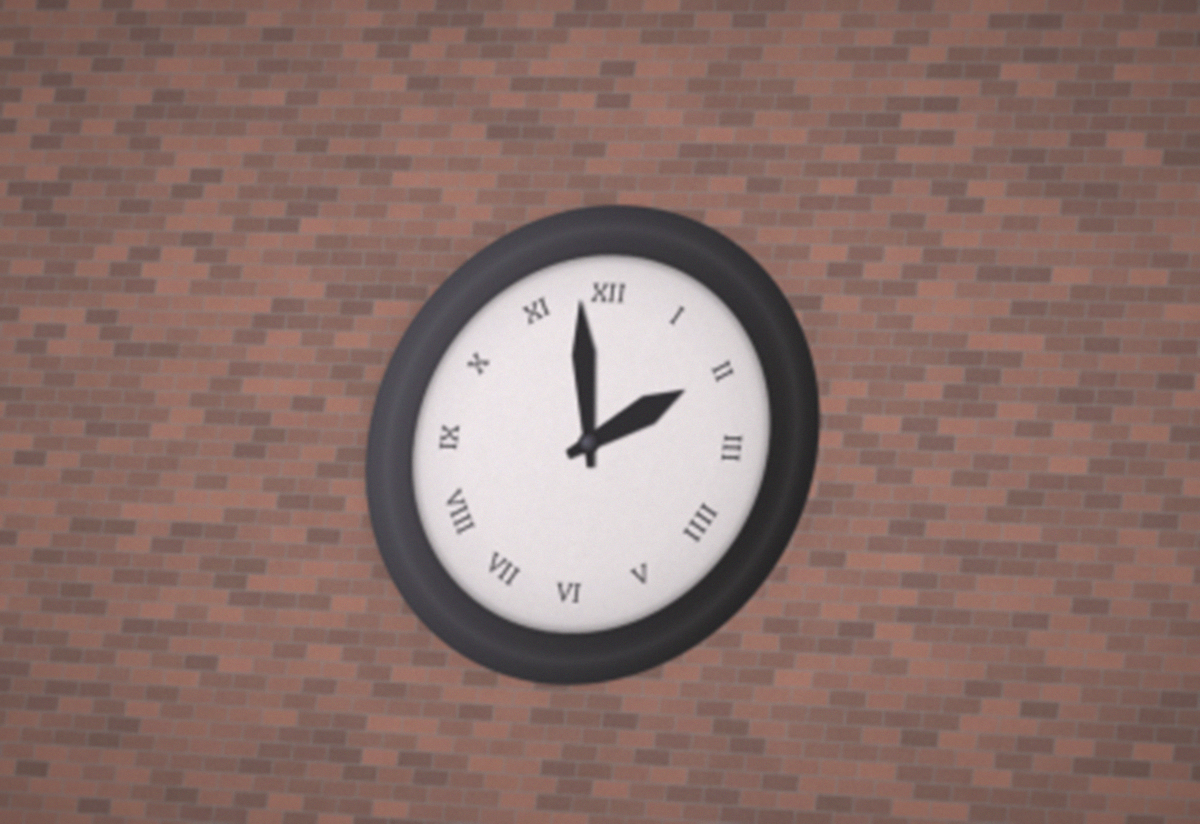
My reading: 1:58
